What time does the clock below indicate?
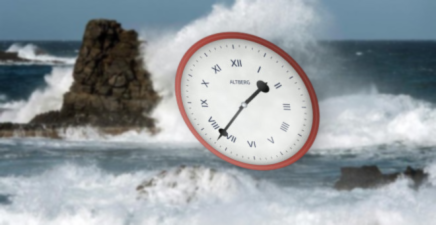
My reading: 1:37
